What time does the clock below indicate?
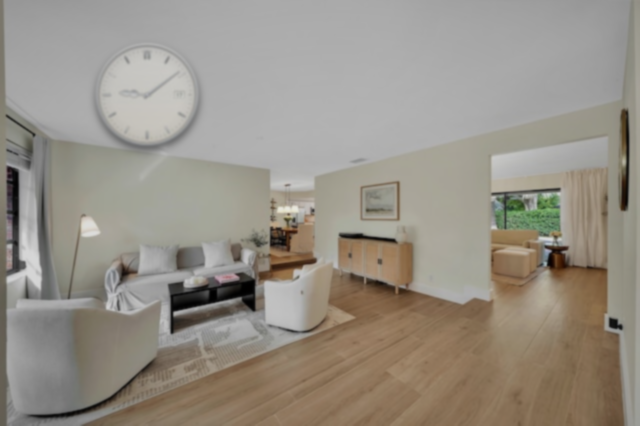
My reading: 9:09
